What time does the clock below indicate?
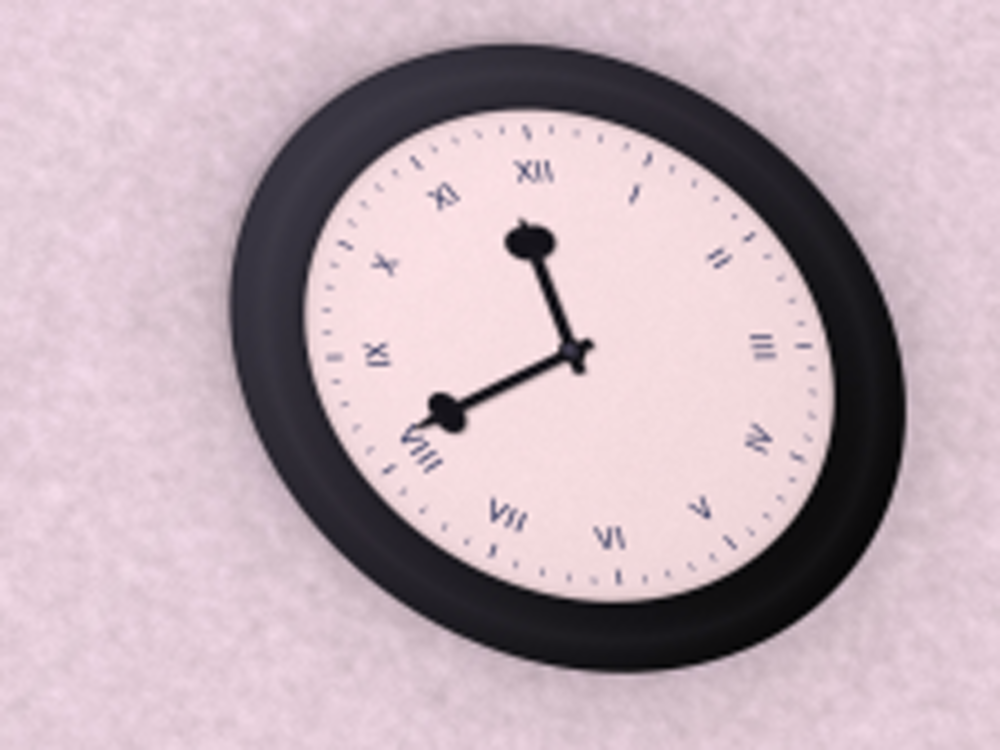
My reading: 11:41
